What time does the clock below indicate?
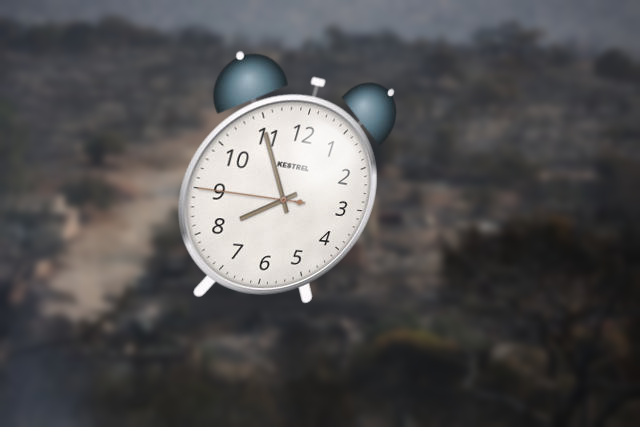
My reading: 7:54:45
